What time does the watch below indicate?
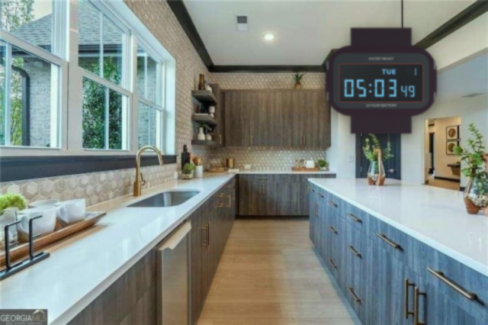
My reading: 5:03:49
